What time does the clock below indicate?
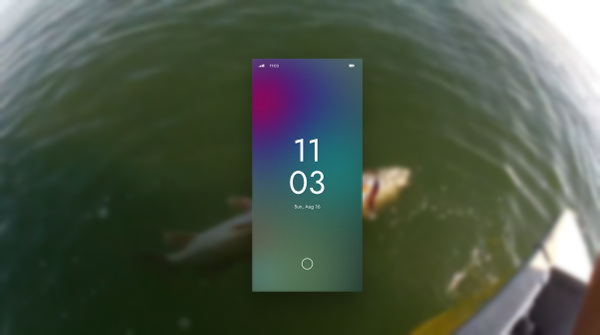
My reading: 11:03
